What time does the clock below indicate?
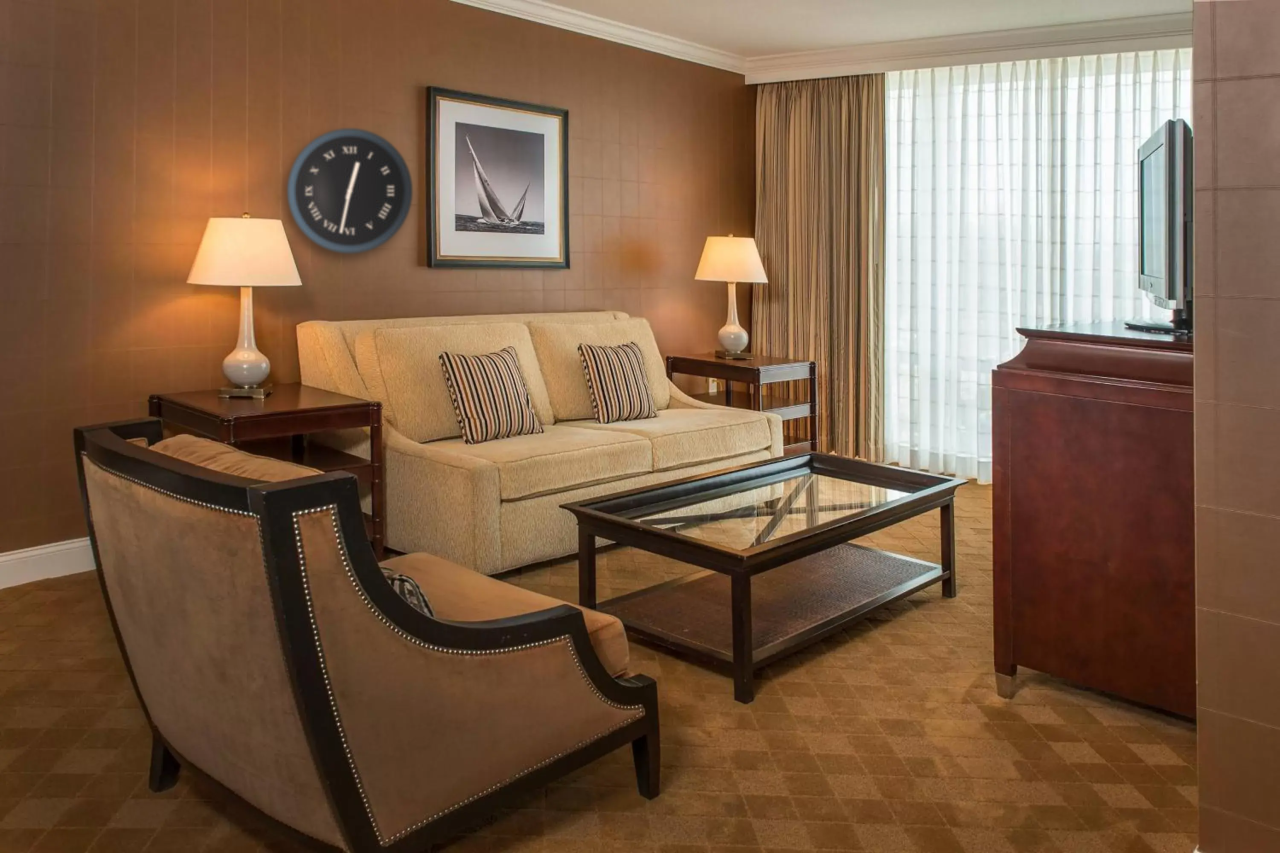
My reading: 12:32
